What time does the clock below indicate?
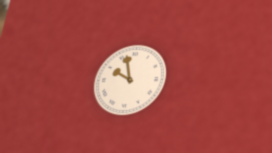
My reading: 9:57
